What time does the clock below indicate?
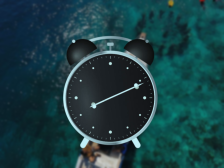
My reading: 8:11
